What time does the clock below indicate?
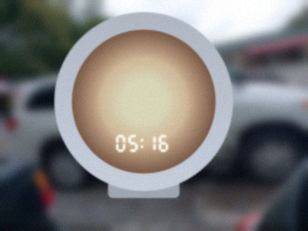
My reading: 5:16
